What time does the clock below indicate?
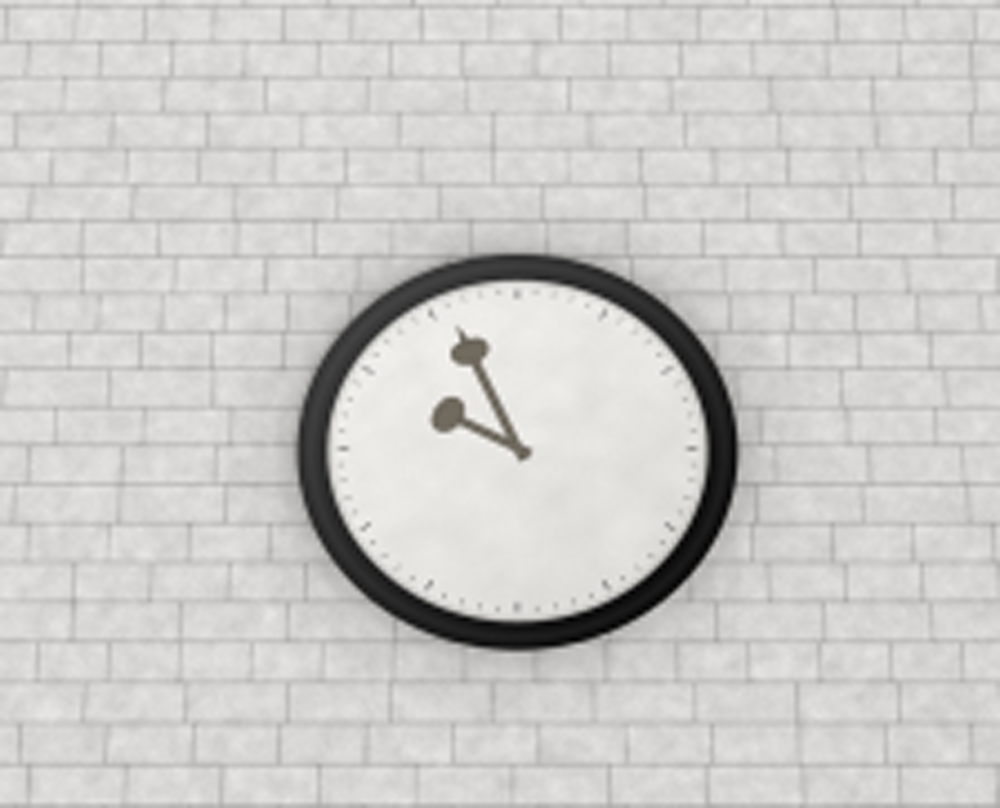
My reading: 9:56
